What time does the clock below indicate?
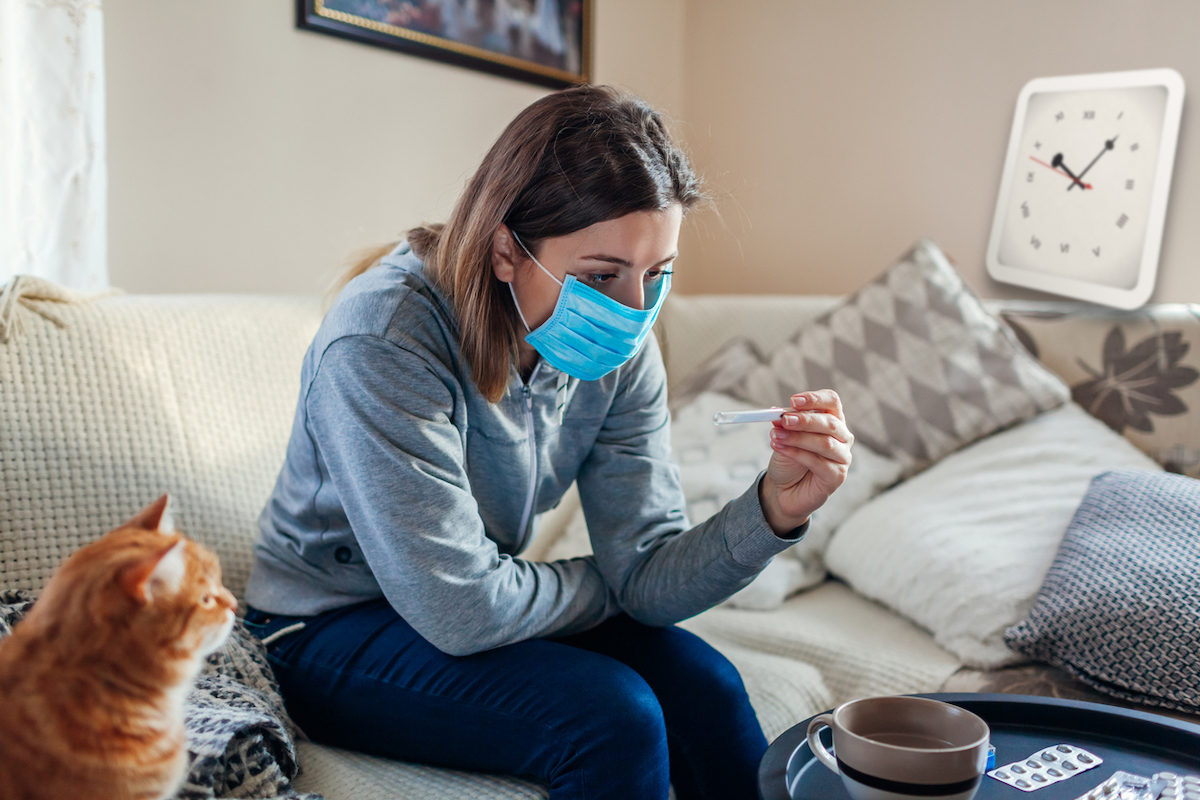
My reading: 10:06:48
